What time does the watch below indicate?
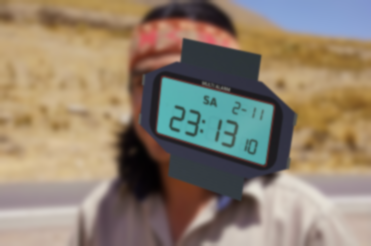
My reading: 23:13:10
